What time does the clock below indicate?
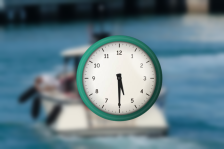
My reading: 5:30
